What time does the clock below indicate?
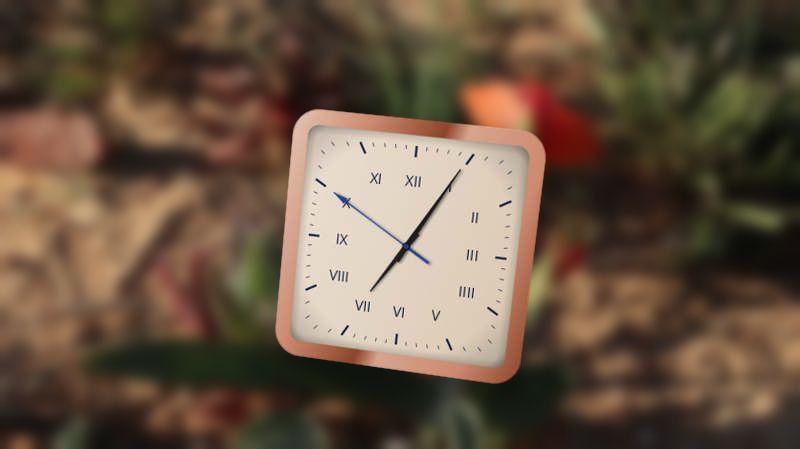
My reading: 7:04:50
